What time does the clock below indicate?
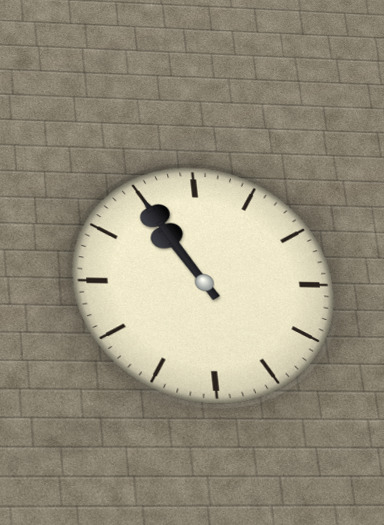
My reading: 10:55
